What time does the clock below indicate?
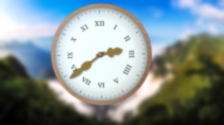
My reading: 2:39
